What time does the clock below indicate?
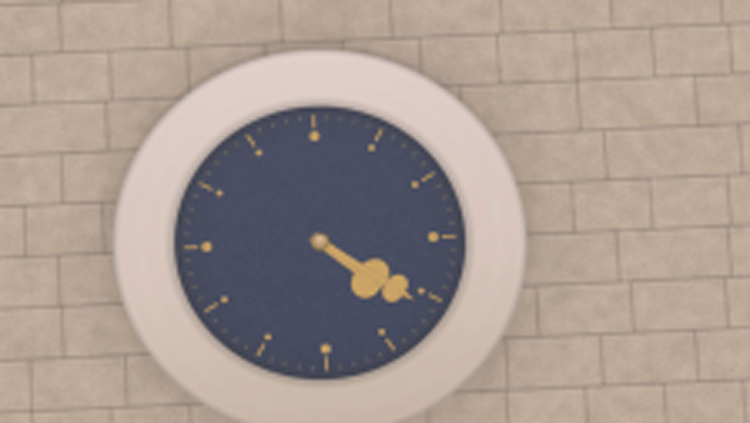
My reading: 4:21
